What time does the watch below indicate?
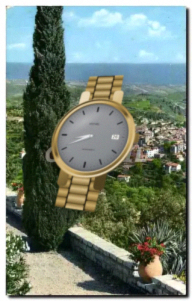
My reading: 8:41
